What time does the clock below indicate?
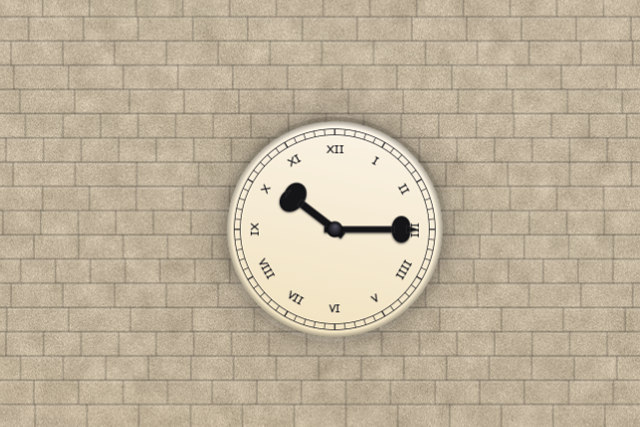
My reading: 10:15
